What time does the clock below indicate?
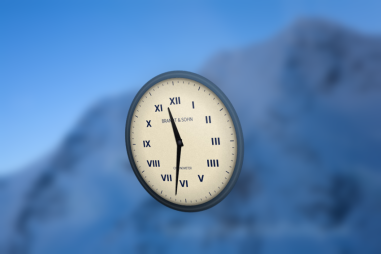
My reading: 11:32
